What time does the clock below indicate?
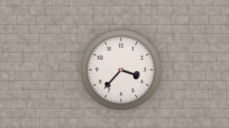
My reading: 3:37
